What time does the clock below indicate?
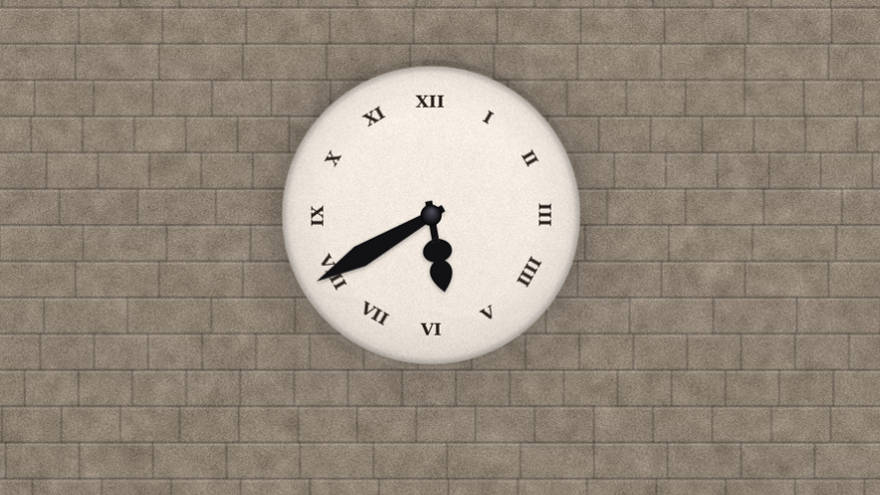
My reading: 5:40
